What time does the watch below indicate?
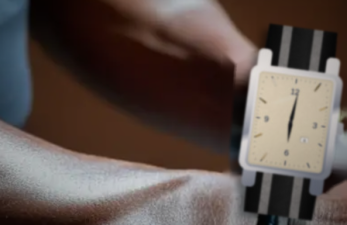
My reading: 6:01
